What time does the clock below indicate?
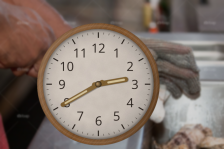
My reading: 2:40
